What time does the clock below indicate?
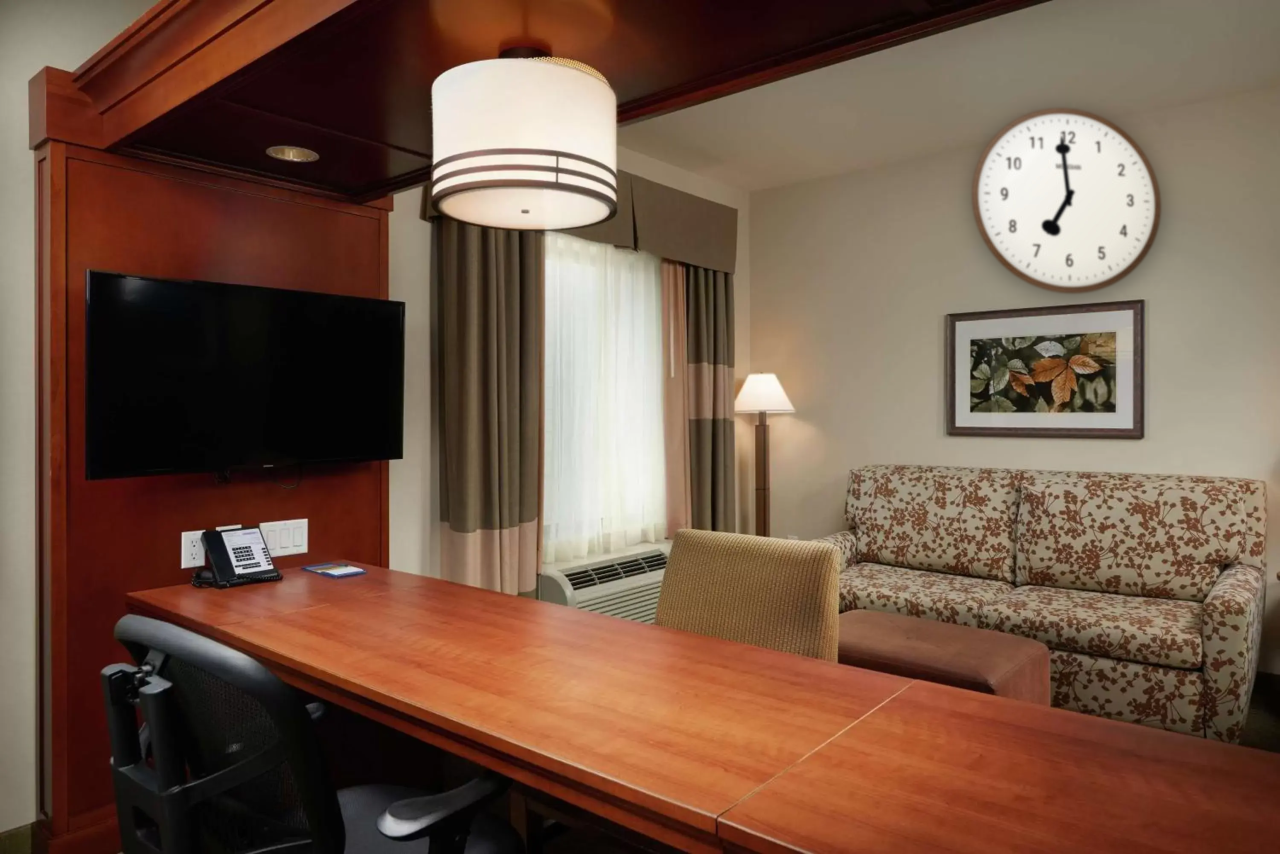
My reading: 6:59
